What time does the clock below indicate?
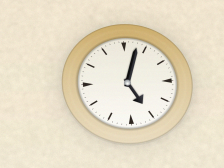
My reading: 5:03
